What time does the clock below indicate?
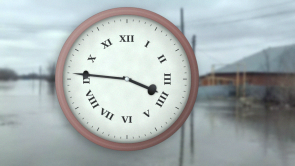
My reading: 3:46
